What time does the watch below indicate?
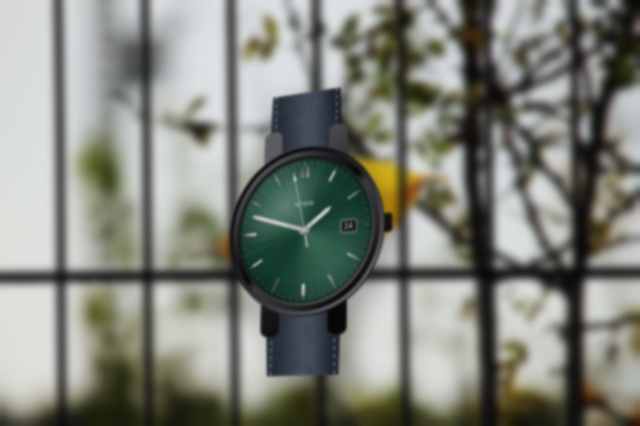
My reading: 1:47:58
